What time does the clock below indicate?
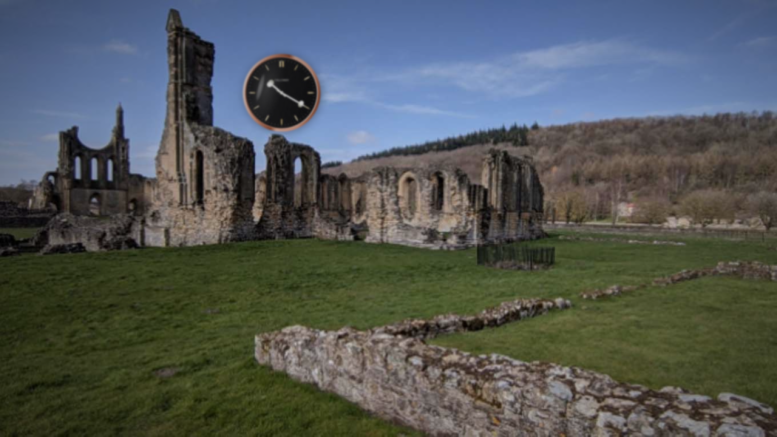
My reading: 10:20
